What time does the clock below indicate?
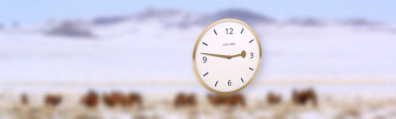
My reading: 2:47
